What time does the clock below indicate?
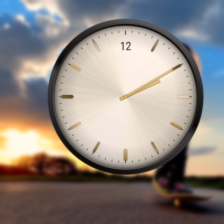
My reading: 2:10
